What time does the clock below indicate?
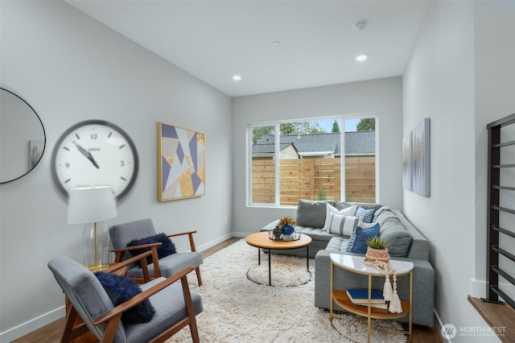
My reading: 10:53
